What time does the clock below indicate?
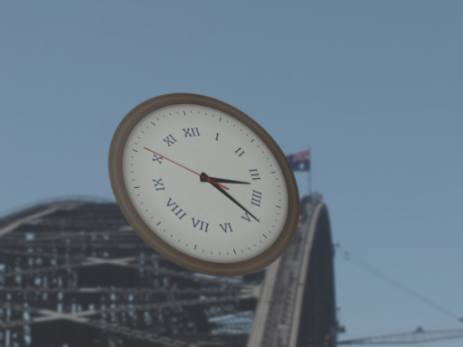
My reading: 3:23:51
